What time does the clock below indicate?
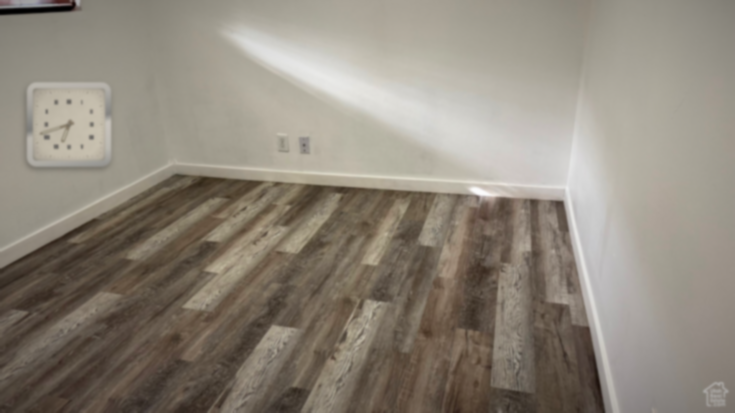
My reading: 6:42
